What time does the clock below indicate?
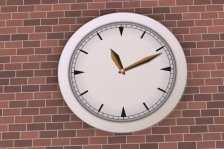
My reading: 11:11
